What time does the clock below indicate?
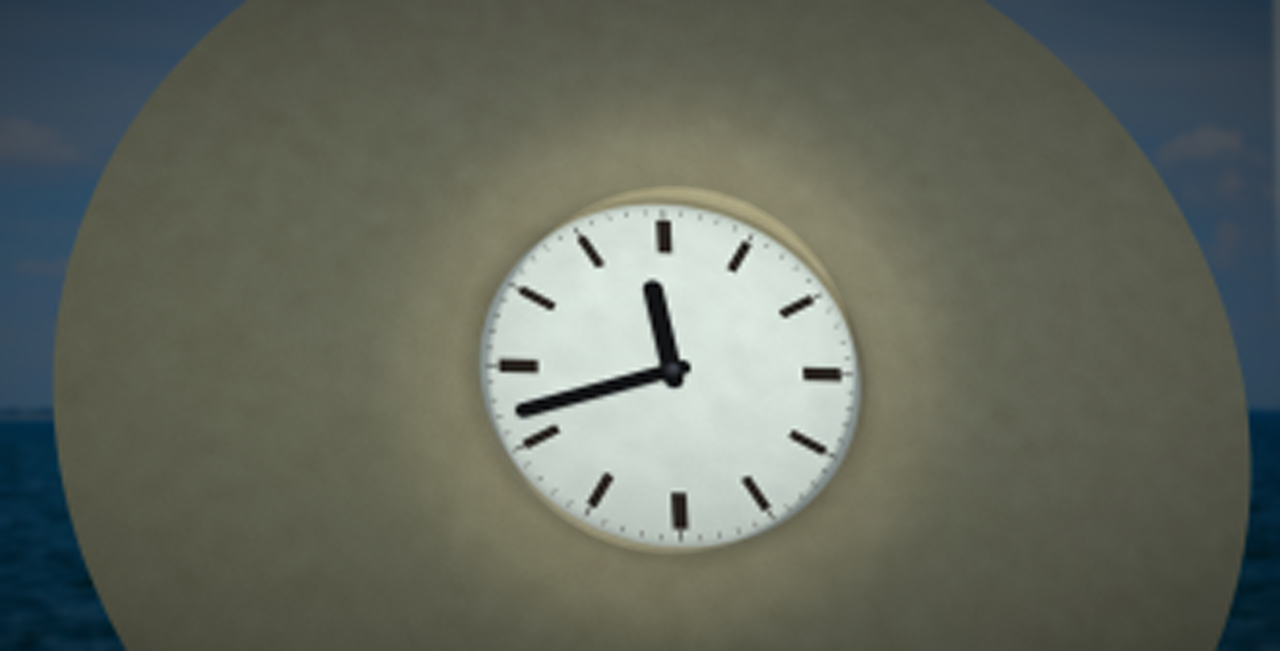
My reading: 11:42
